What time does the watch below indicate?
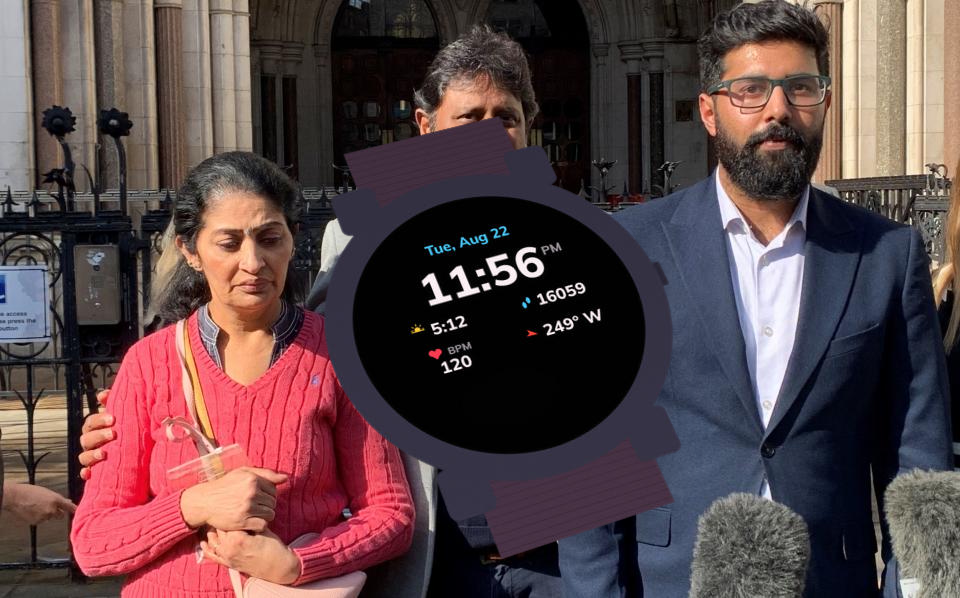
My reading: 11:56
